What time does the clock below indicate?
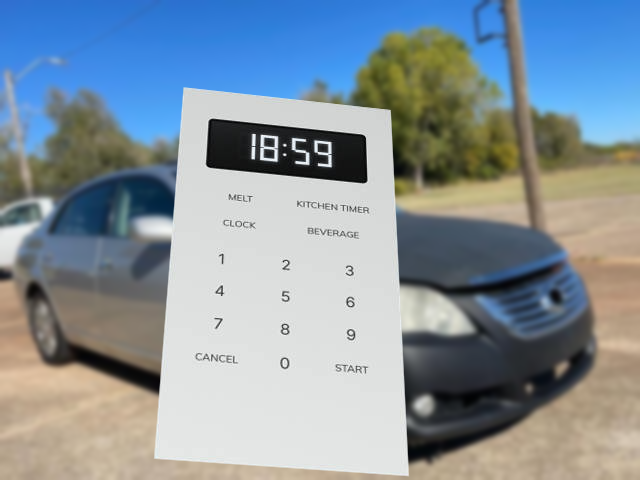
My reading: 18:59
